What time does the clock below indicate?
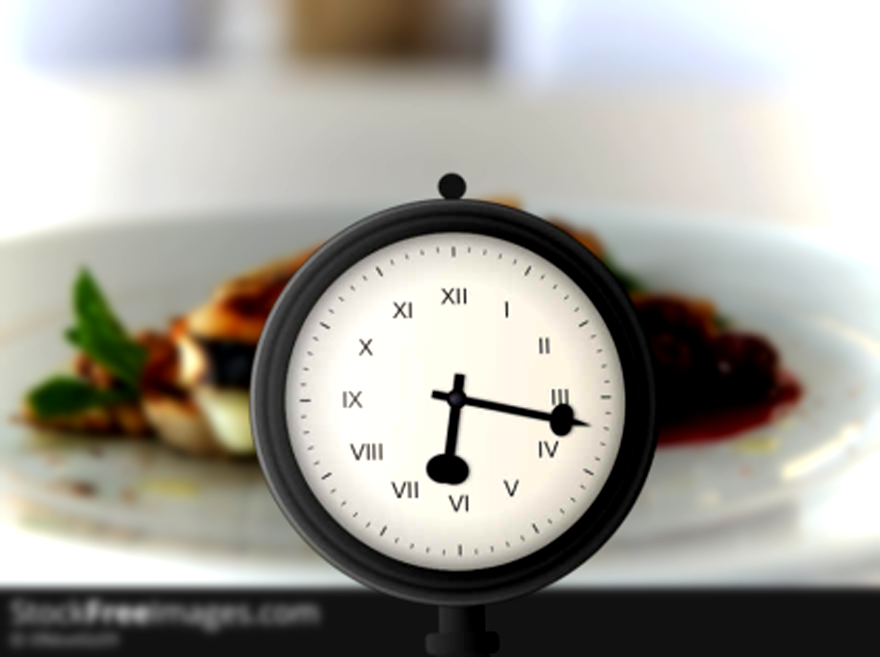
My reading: 6:17
